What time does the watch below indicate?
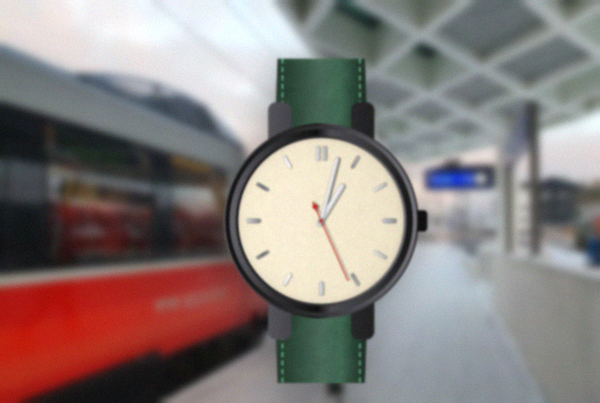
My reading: 1:02:26
